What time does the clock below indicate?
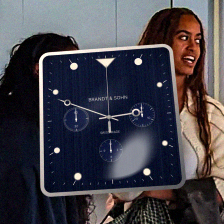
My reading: 2:49
